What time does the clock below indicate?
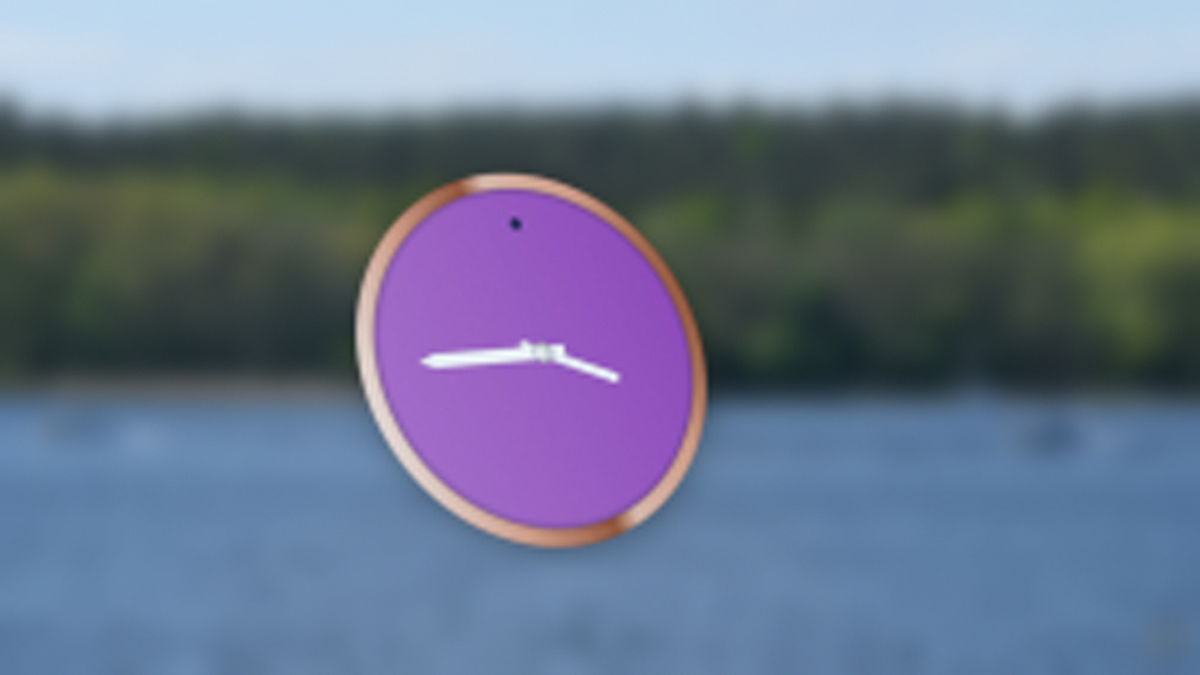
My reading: 3:45
